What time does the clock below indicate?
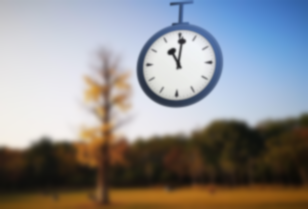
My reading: 11:01
